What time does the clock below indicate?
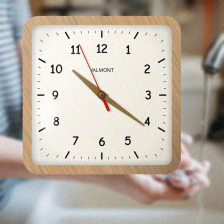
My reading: 10:20:56
